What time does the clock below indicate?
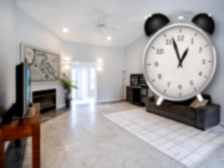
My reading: 12:57
